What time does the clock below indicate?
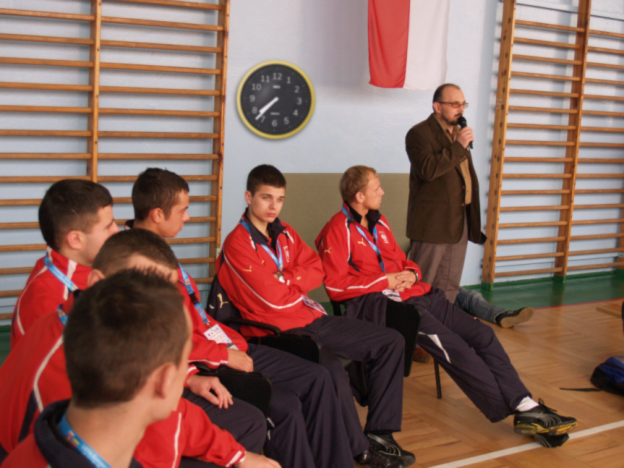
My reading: 7:37
